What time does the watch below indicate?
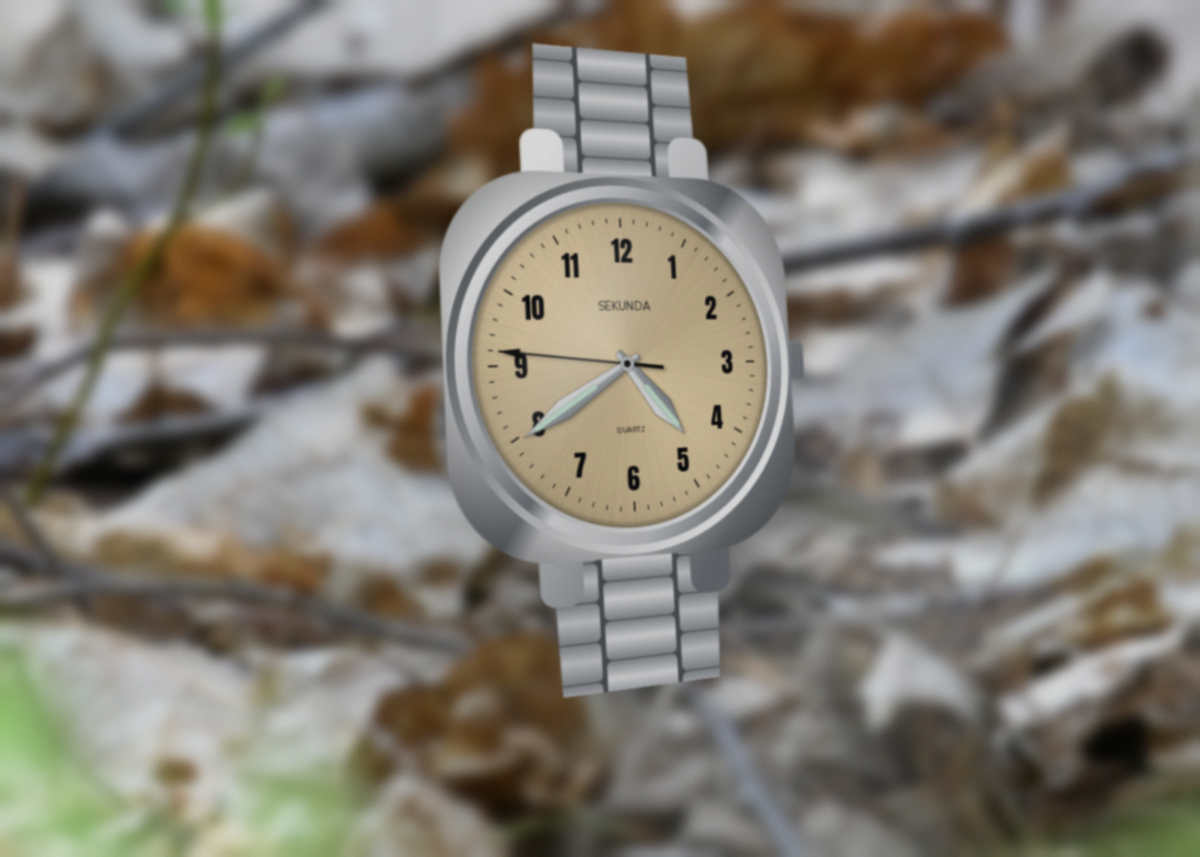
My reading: 4:39:46
